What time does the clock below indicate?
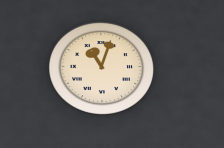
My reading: 11:03
